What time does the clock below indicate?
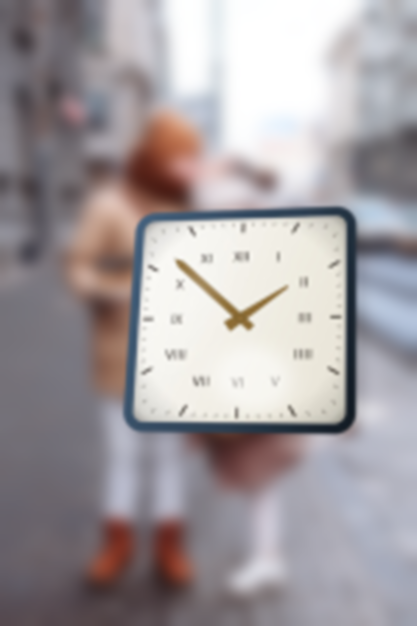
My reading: 1:52
